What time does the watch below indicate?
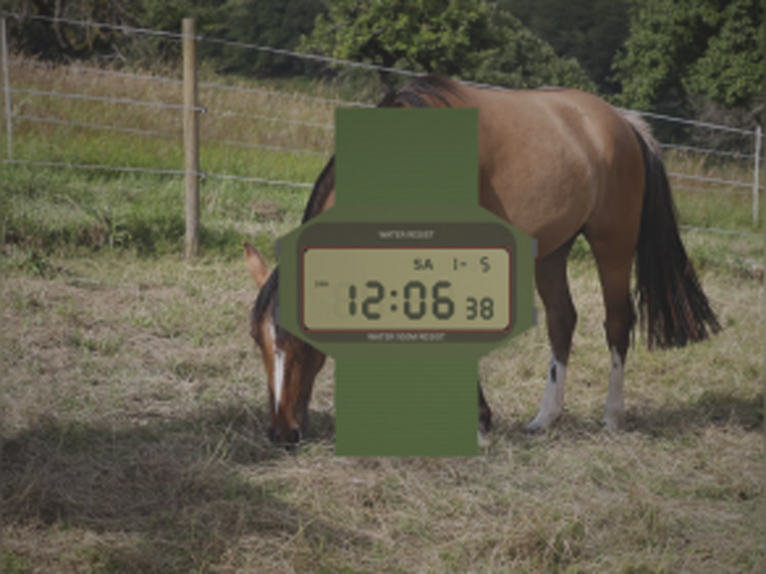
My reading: 12:06:38
